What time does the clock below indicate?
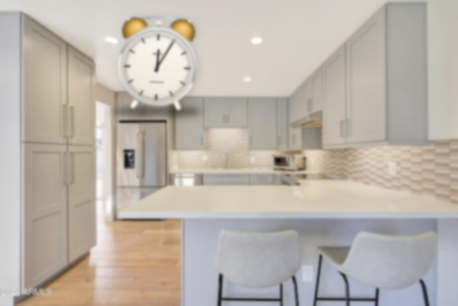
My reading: 12:05
